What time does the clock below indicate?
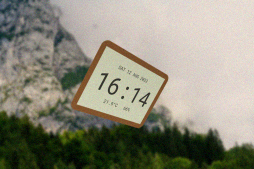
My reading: 16:14
